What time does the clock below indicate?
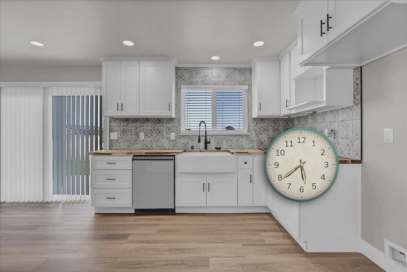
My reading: 5:39
